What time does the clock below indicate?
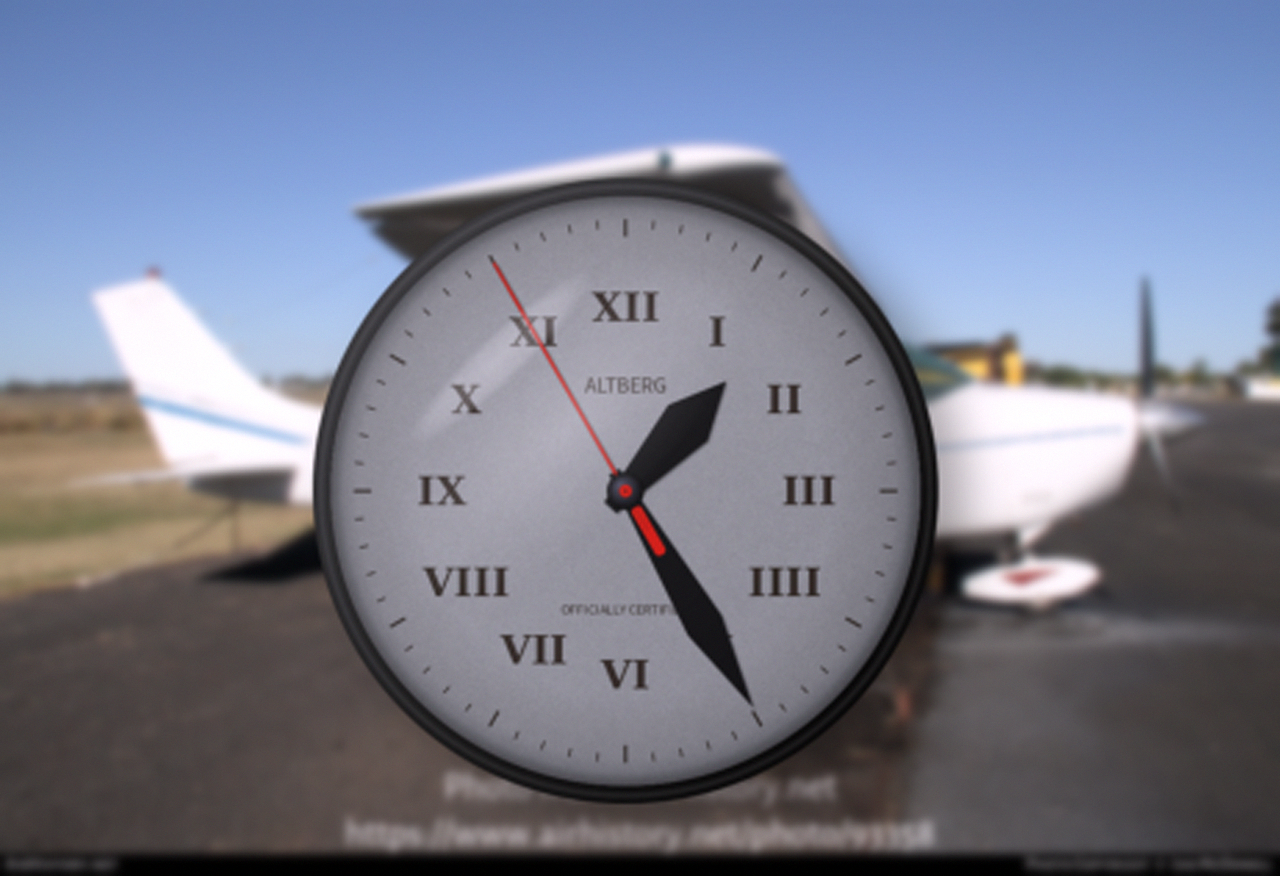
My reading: 1:24:55
